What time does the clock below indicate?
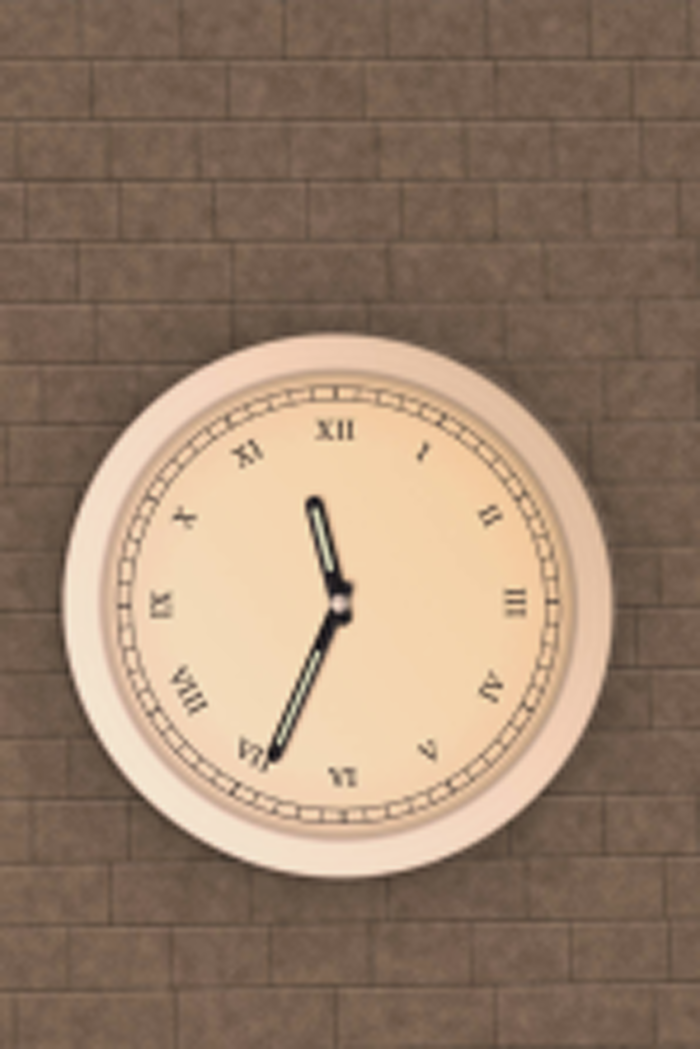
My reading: 11:34
